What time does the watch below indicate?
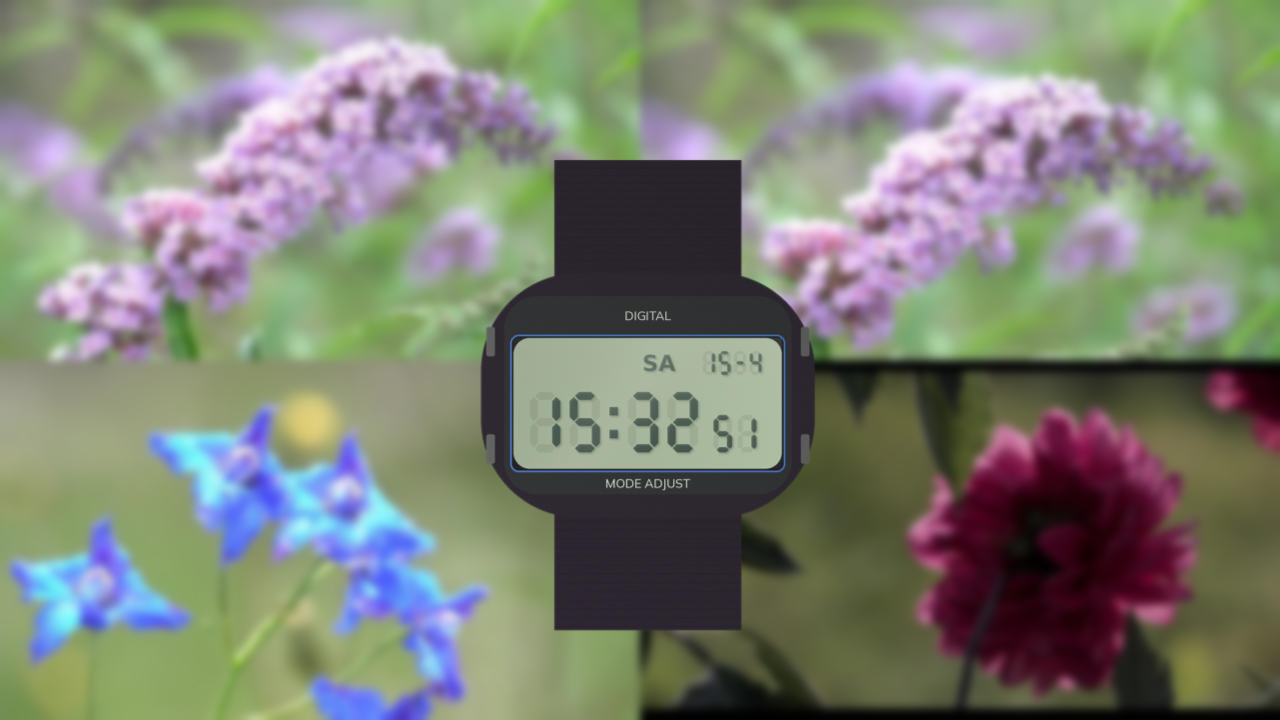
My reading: 15:32:51
